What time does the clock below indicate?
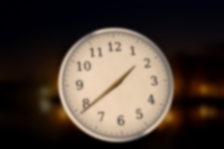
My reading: 1:39
